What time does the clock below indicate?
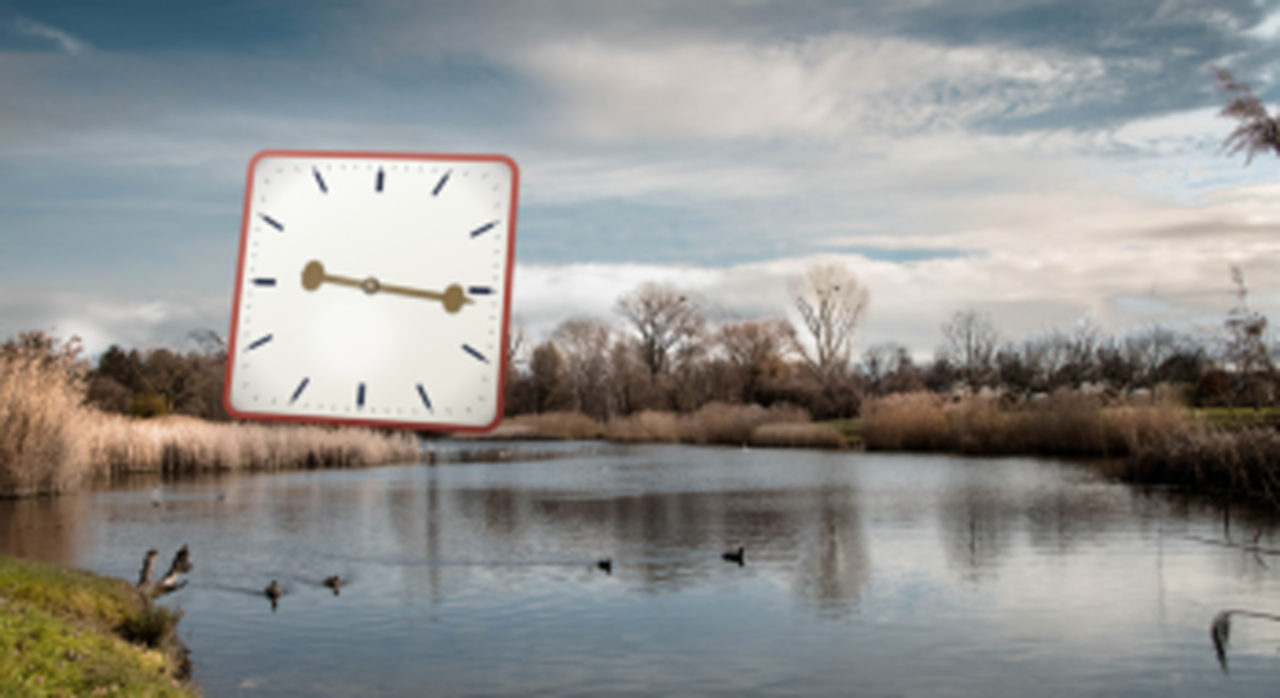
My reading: 9:16
